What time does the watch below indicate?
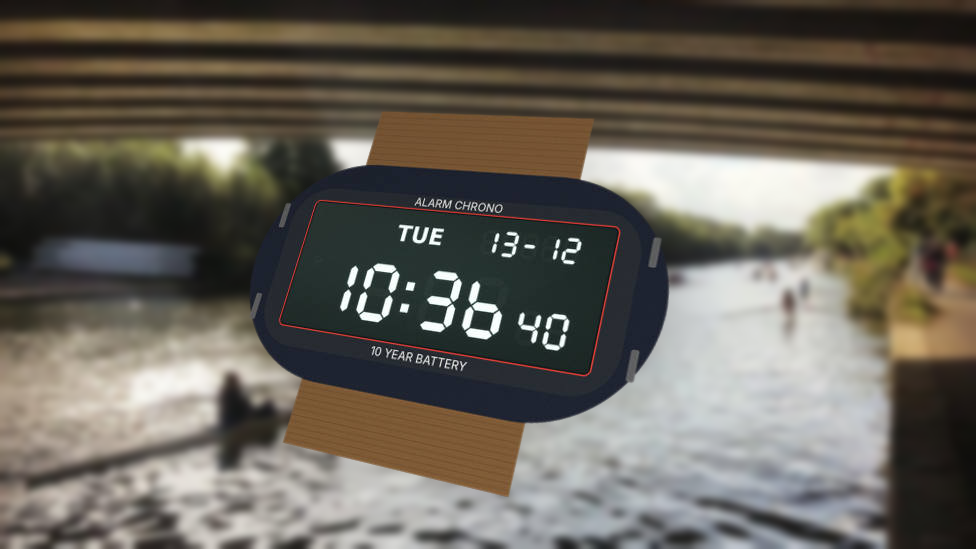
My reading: 10:36:40
